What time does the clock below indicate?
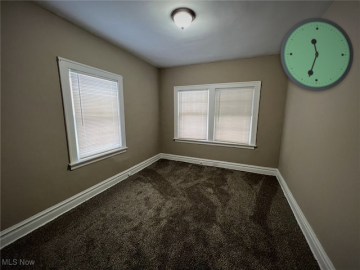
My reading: 11:33
